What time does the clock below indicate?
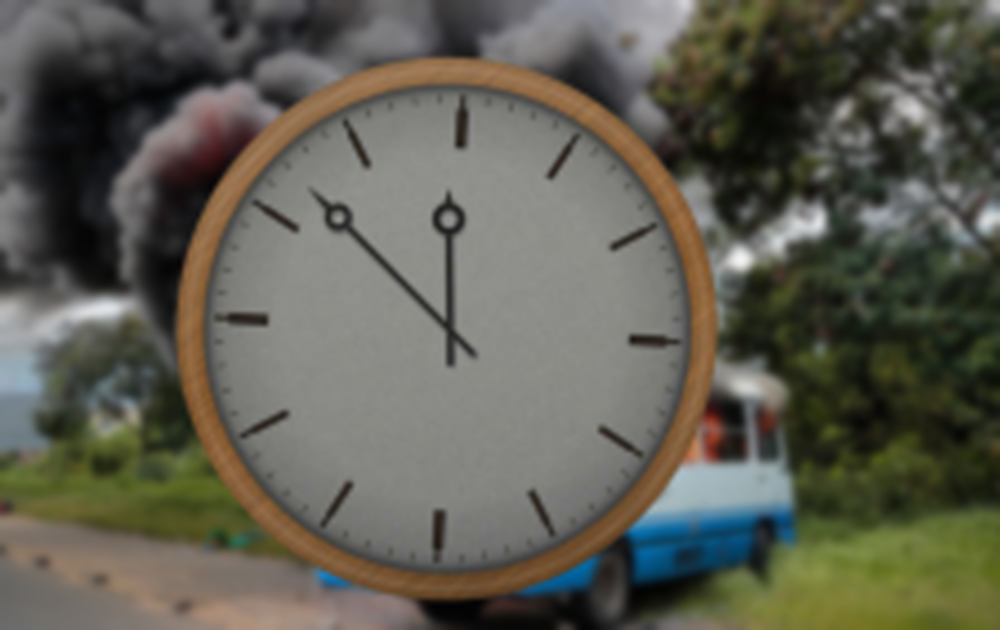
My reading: 11:52
